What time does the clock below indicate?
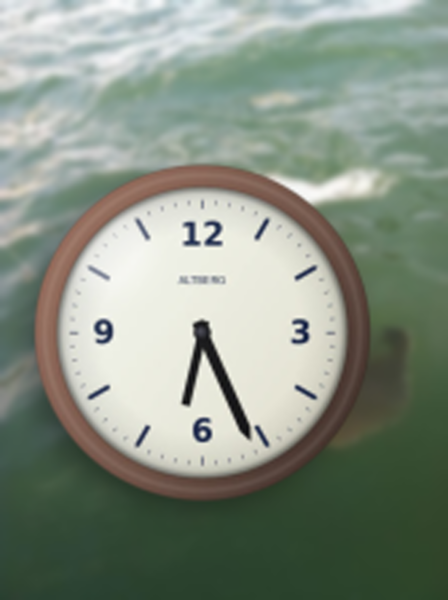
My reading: 6:26
